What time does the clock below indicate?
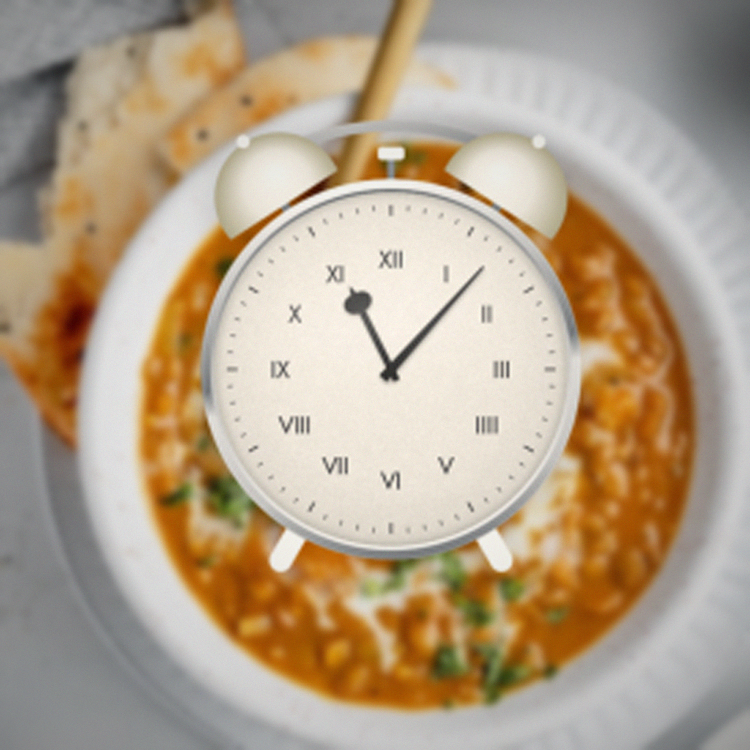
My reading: 11:07
